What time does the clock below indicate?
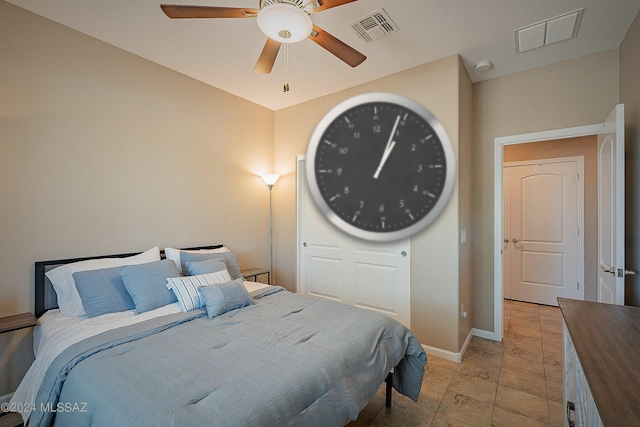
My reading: 1:04
